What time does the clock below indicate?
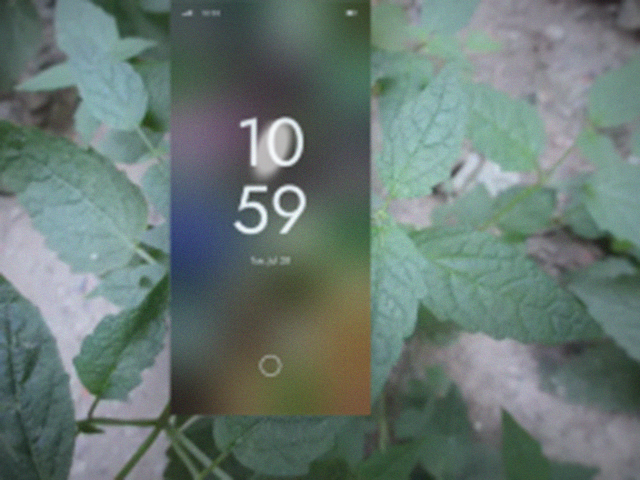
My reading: 10:59
